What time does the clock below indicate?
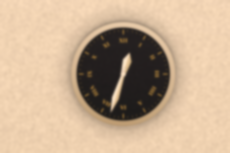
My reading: 12:33
